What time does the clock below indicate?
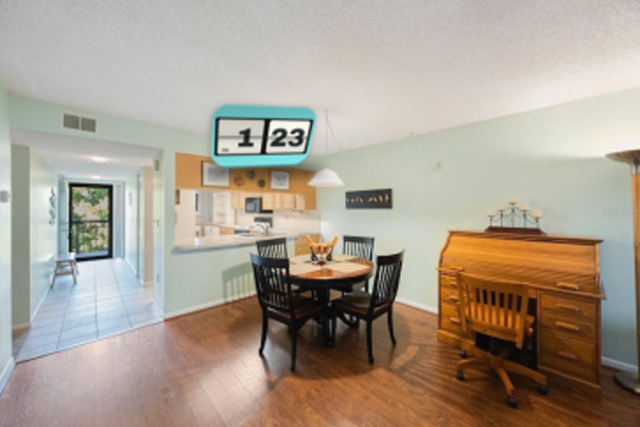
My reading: 1:23
